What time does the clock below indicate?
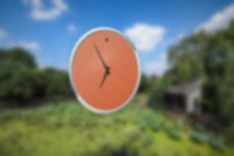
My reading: 6:55
